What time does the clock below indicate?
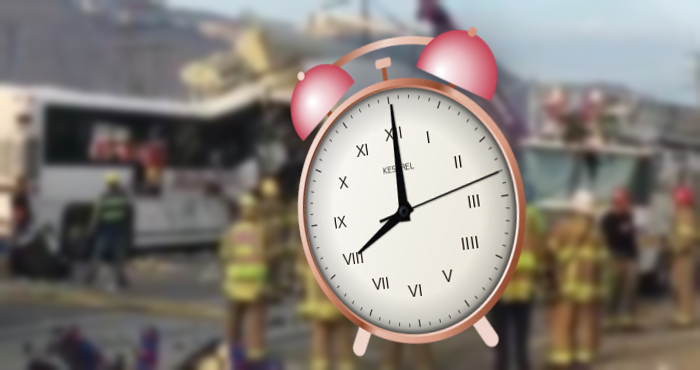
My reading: 8:00:13
